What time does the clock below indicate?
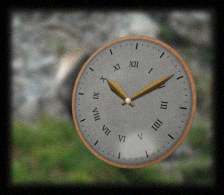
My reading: 10:09
